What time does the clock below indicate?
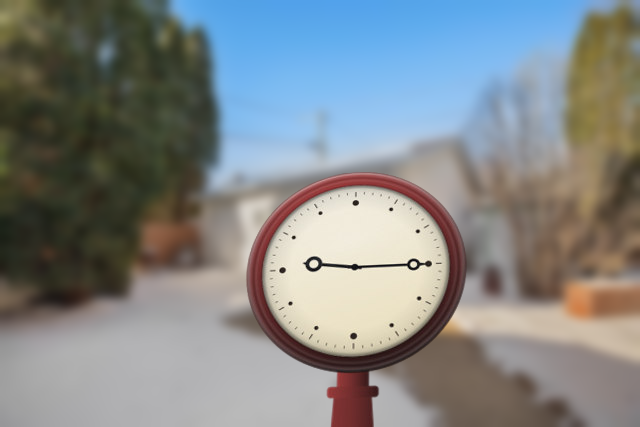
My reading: 9:15
